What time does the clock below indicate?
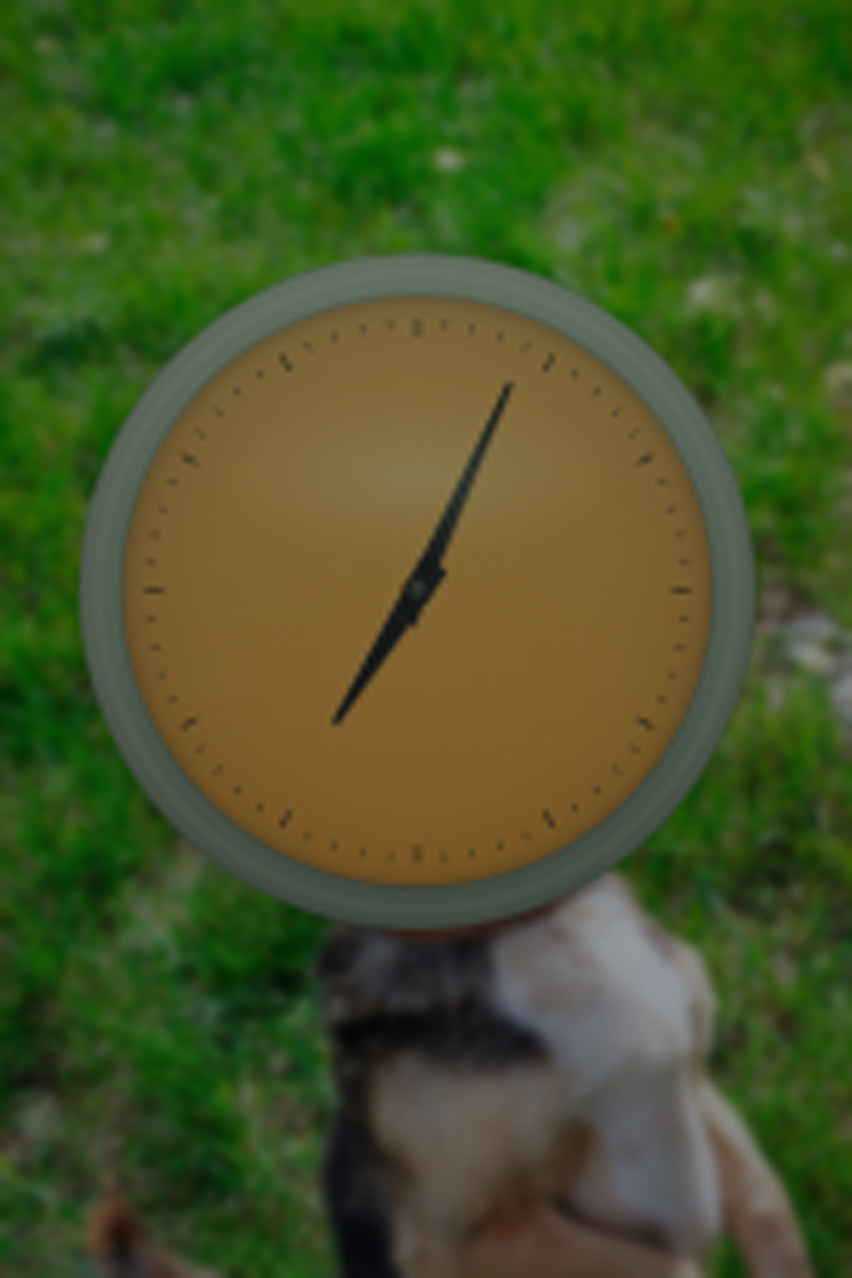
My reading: 7:04
